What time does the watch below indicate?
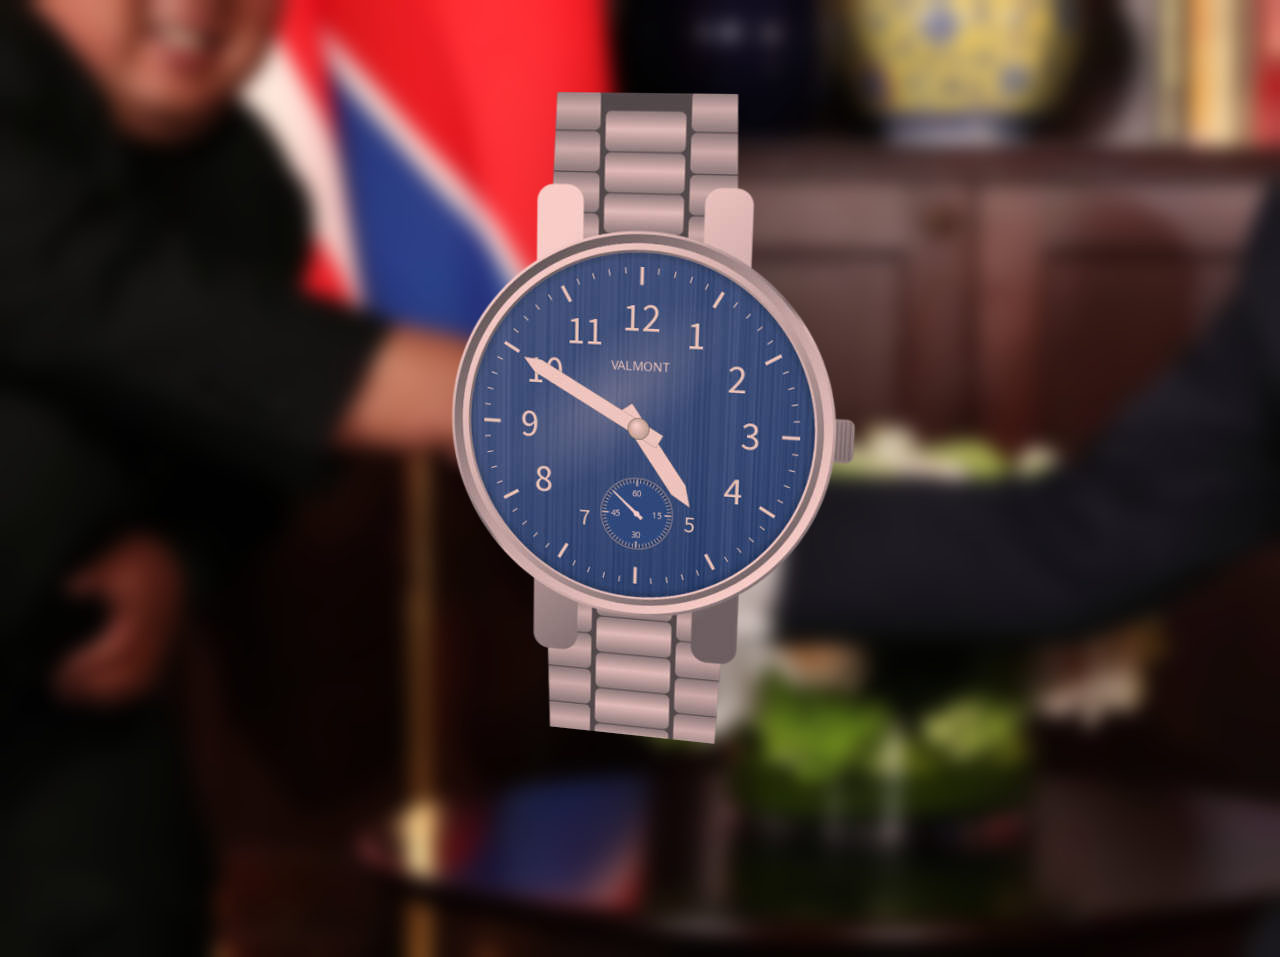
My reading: 4:49:52
